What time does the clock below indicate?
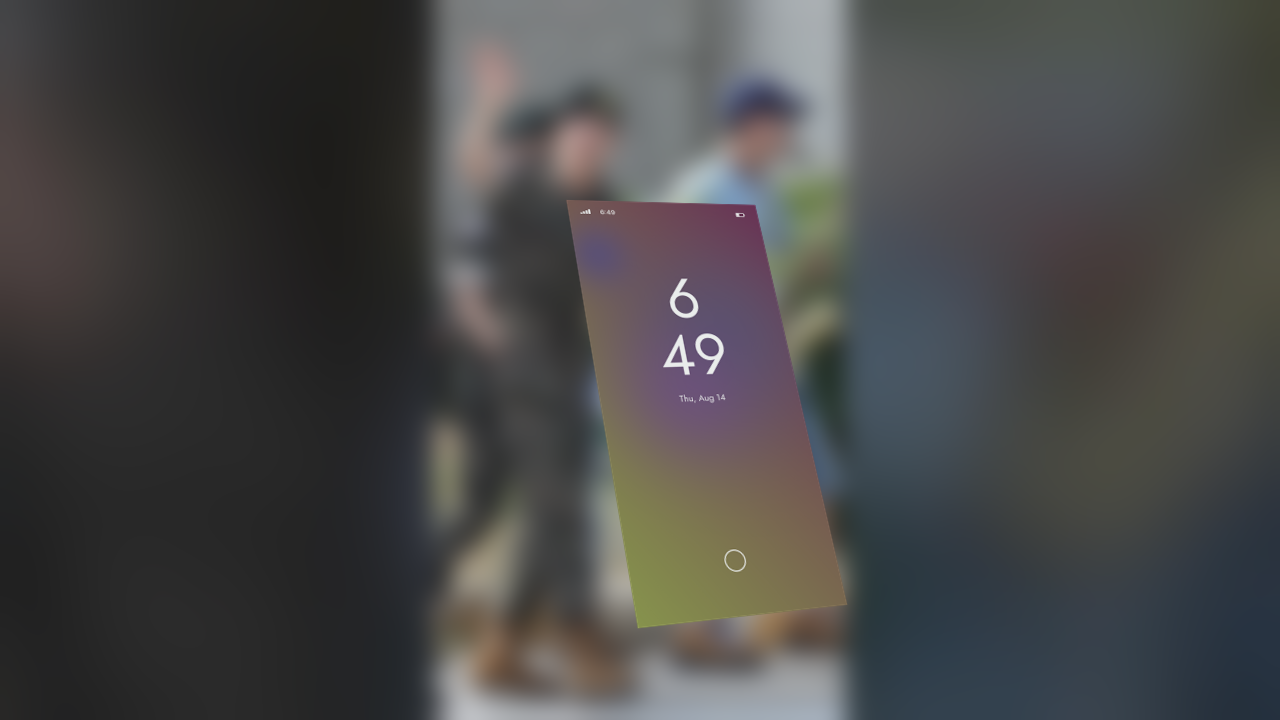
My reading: 6:49
